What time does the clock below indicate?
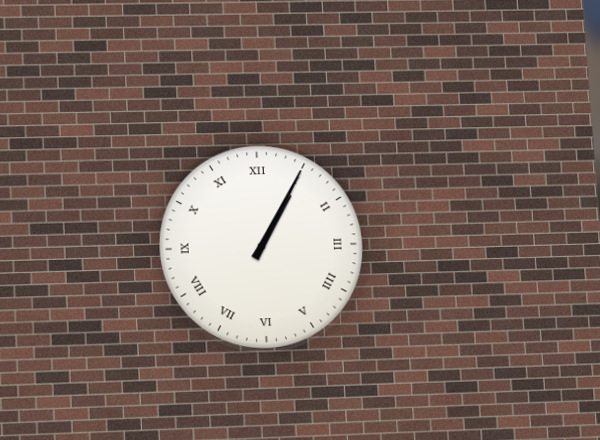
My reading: 1:05
